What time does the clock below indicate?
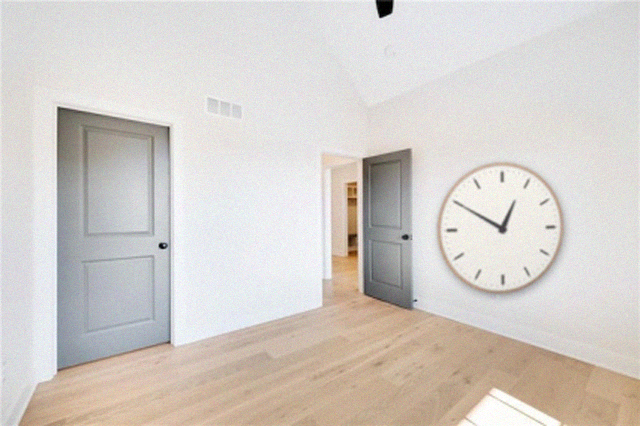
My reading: 12:50
